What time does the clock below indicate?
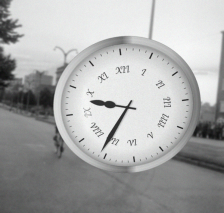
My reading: 9:36
